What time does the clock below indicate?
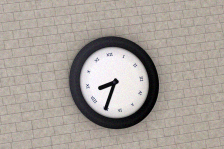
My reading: 8:35
